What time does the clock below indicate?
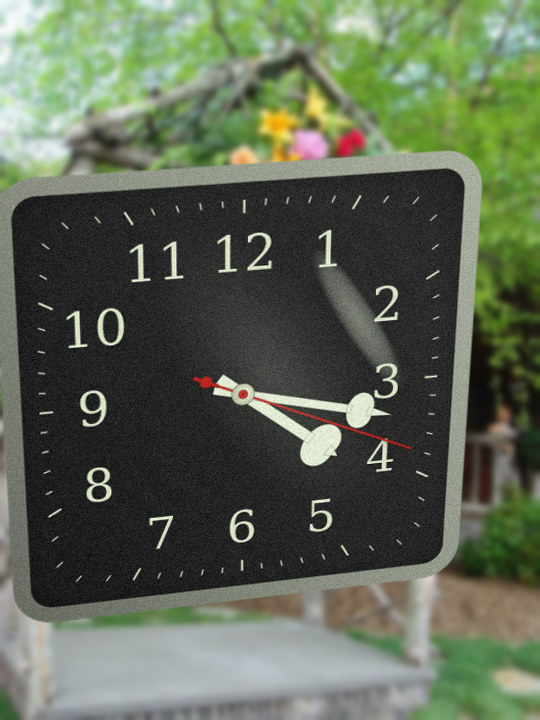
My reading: 4:17:19
